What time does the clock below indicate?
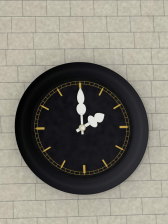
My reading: 2:00
